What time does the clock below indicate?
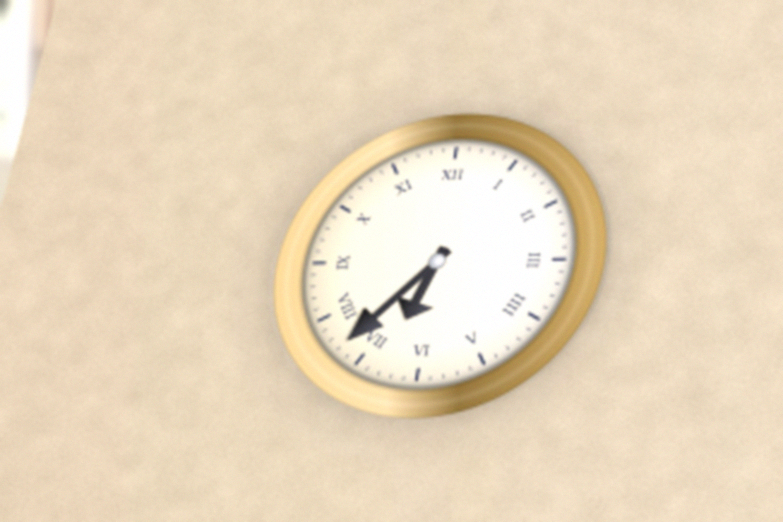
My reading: 6:37
